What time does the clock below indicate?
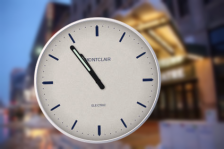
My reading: 10:54
